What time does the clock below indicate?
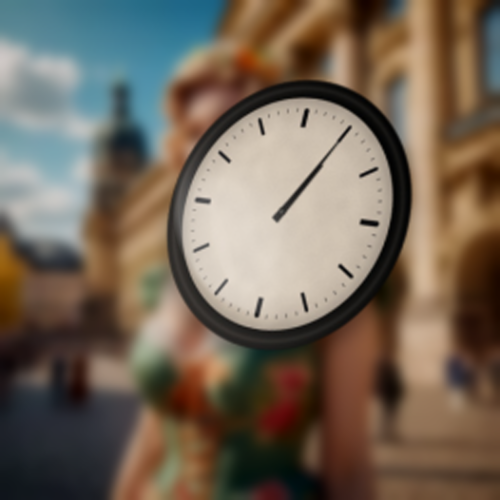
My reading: 1:05
